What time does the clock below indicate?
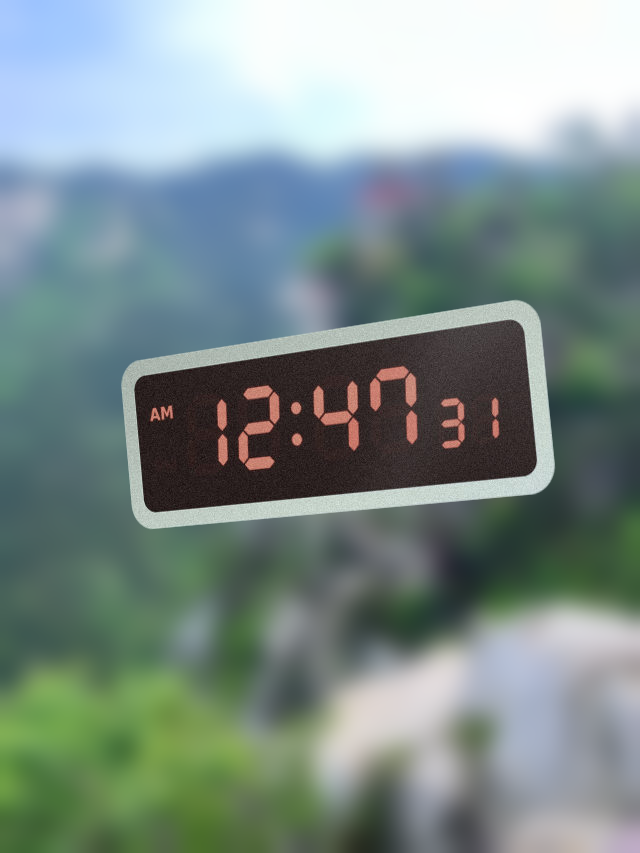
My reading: 12:47:31
